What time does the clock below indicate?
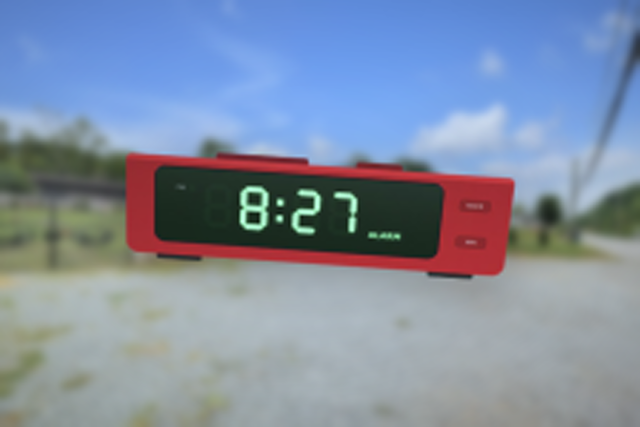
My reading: 8:27
